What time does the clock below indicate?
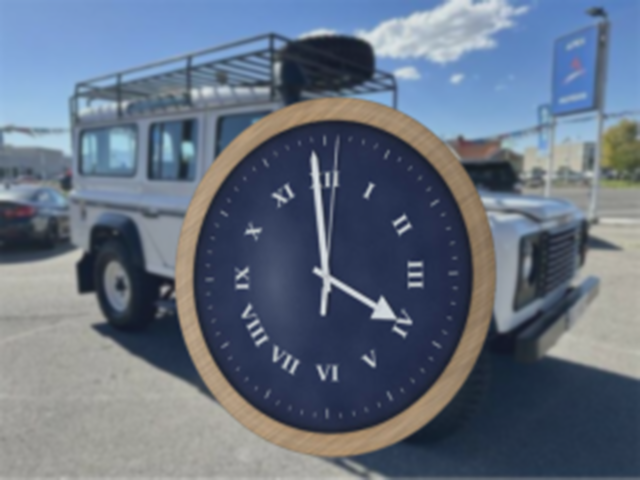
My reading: 3:59:01
